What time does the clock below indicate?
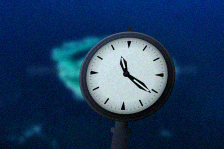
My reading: 11:21
